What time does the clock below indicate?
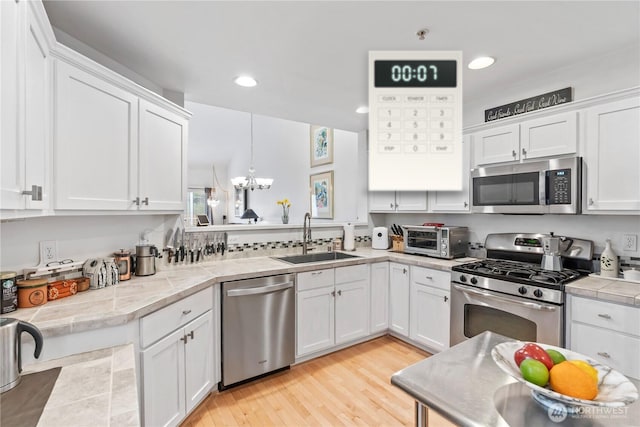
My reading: 0:07
